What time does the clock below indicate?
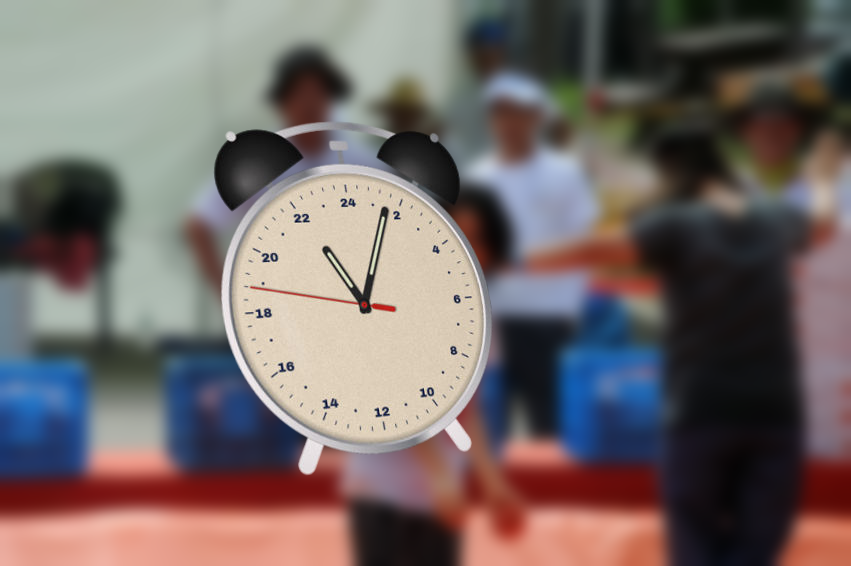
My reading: 22:03:47
